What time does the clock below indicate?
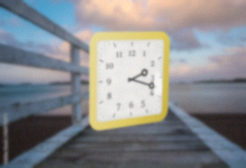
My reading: 2:18
